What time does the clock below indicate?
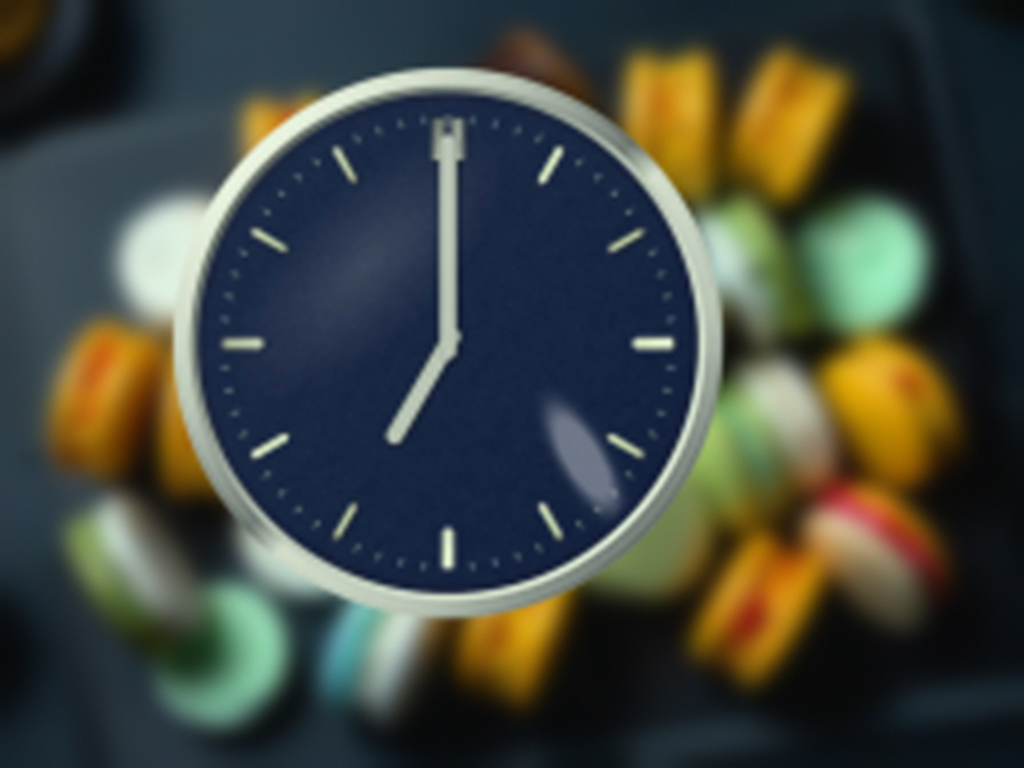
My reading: 7:00
